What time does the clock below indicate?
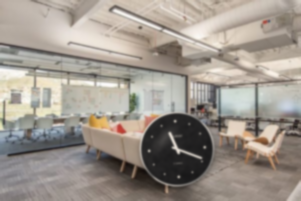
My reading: 11:19
